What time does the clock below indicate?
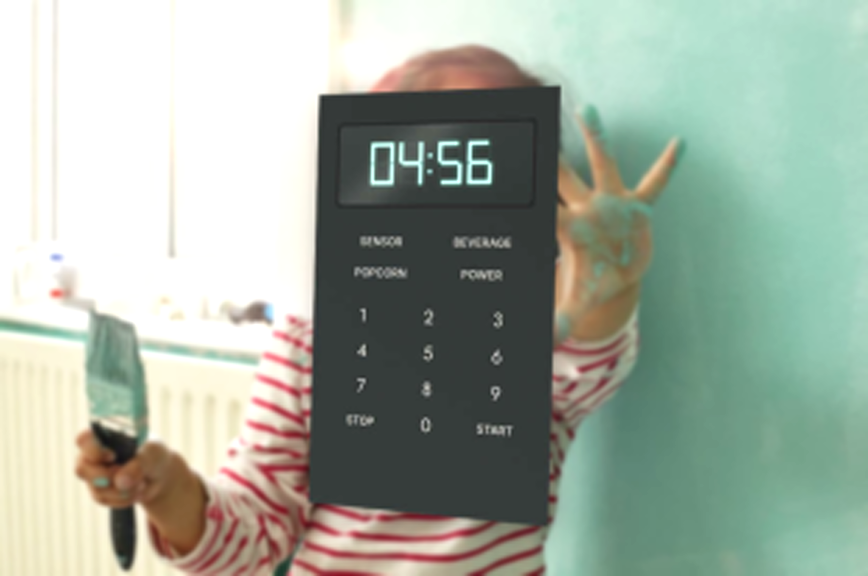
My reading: 4:56
